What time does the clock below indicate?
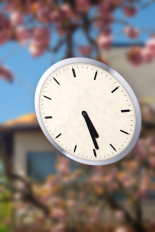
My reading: 5:29
